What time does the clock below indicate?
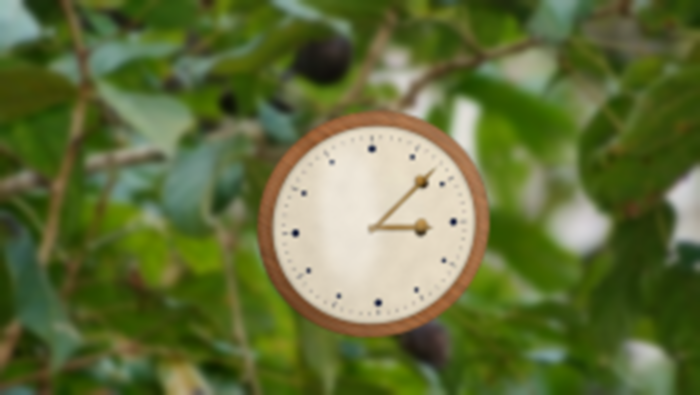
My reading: 3:08
